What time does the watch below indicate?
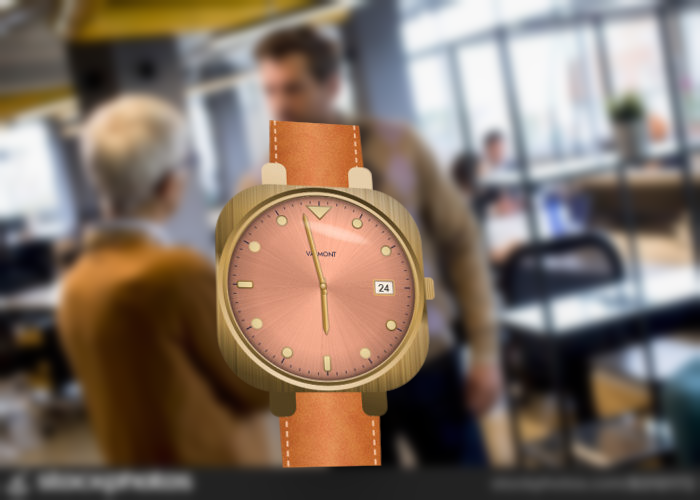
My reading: 5:58
